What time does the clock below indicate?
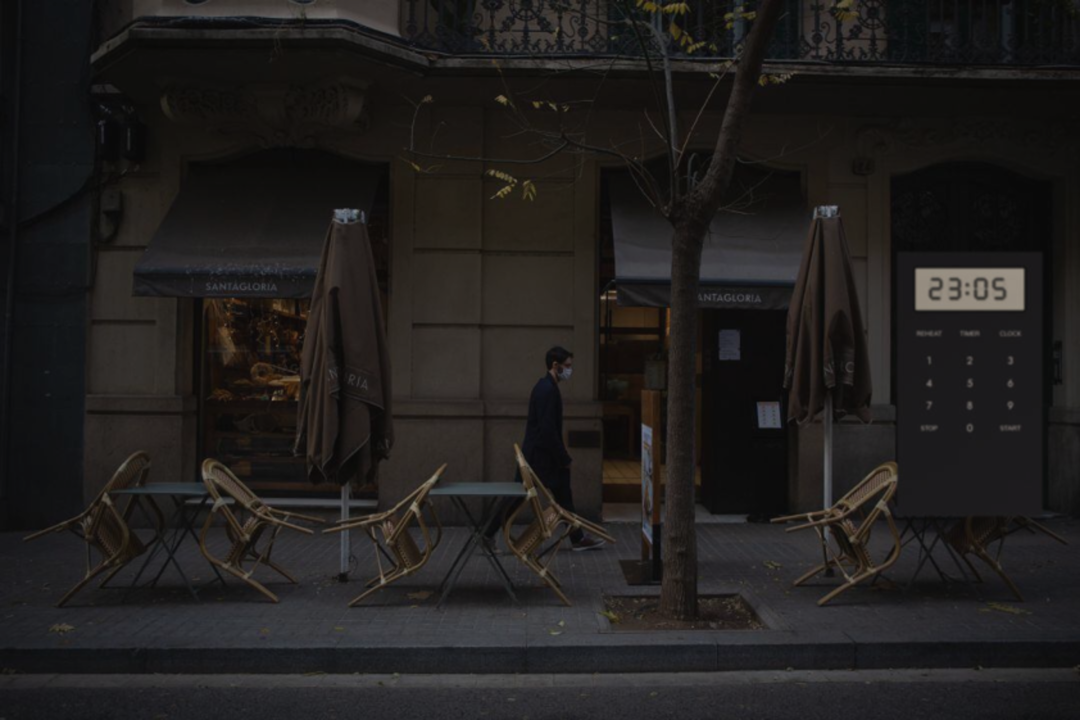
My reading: 23:05
